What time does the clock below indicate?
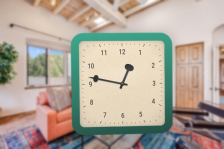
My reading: 12:47
